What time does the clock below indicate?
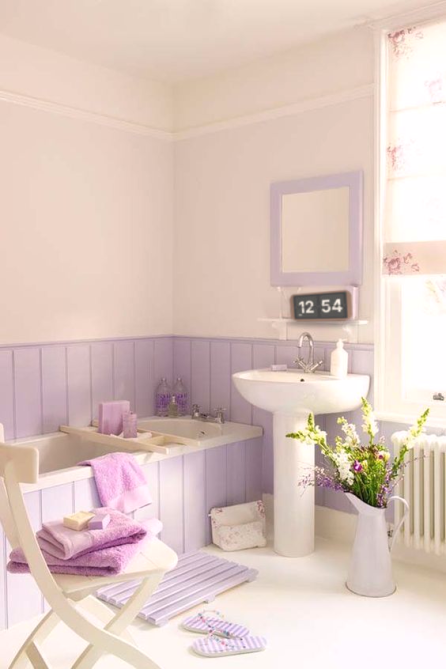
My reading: 12:54
